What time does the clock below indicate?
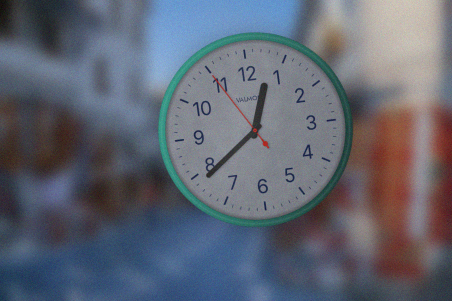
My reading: 12:38:55
